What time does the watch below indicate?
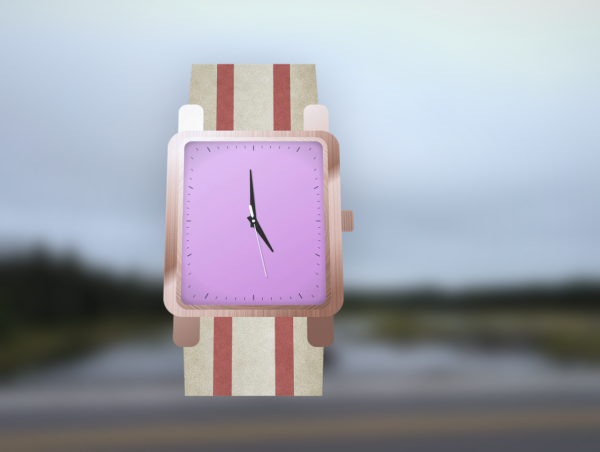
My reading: 4:59:28
